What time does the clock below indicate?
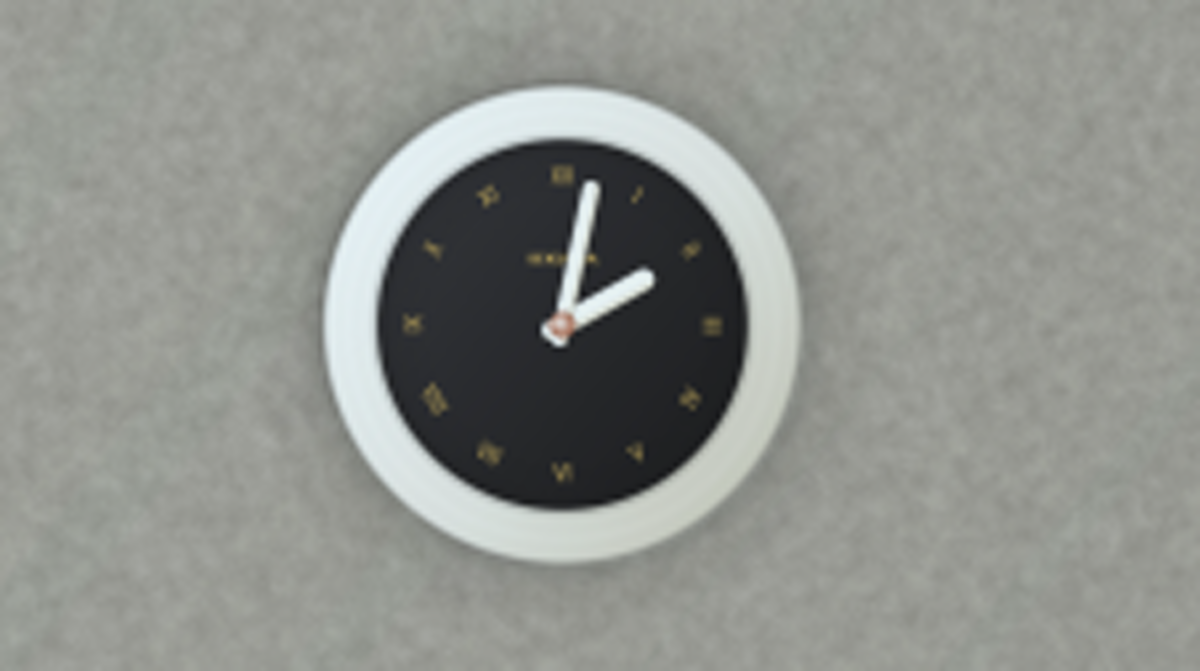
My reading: 2:02
